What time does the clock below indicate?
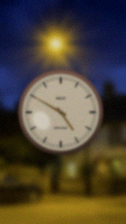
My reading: 4:50
